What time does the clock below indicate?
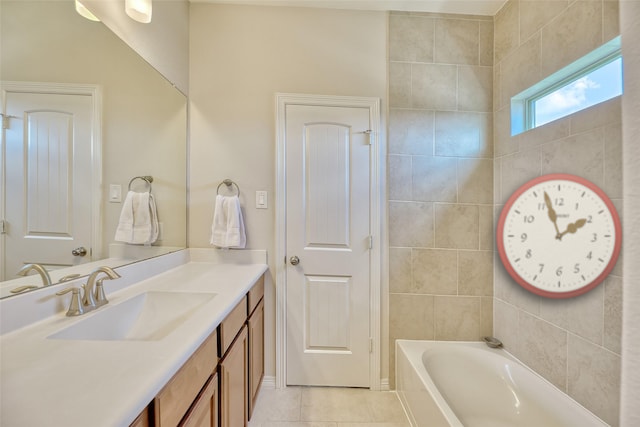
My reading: 1:57
